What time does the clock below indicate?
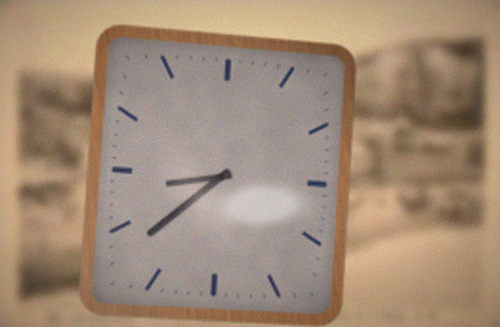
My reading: 8:38
